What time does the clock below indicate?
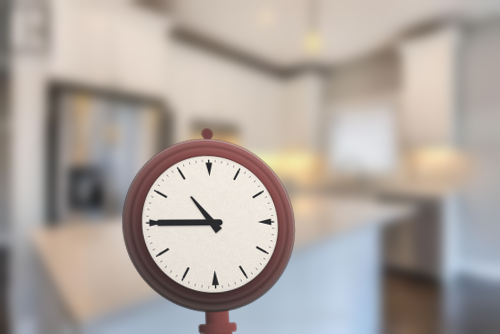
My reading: 10:45
